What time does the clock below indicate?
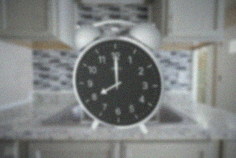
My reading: 8:00
